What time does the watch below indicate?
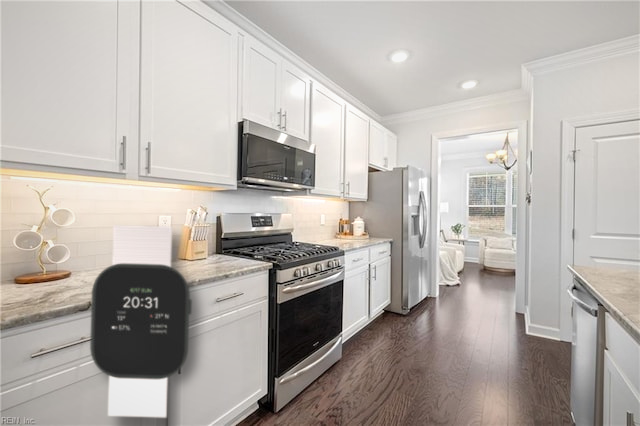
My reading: 20:31
